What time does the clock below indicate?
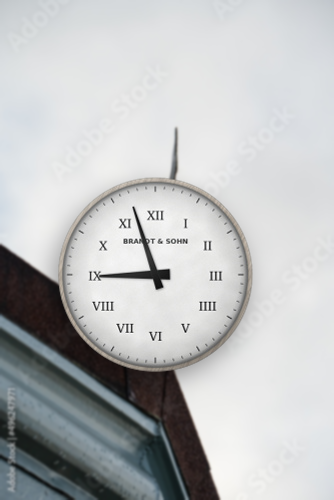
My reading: 8:57
